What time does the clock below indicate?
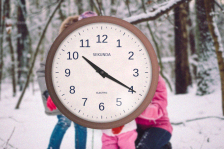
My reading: 10:20
